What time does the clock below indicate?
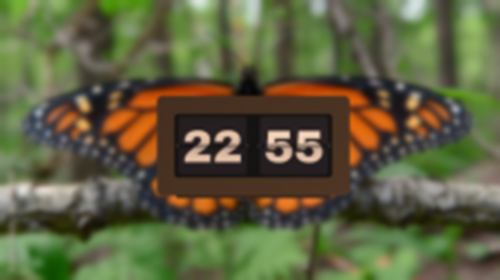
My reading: 22:55
